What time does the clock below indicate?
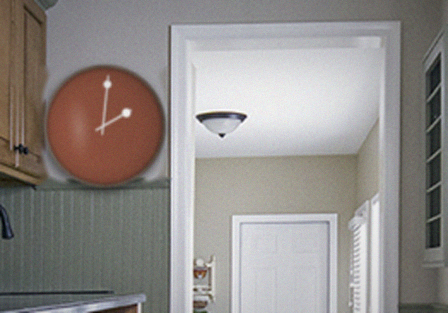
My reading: 2:01
